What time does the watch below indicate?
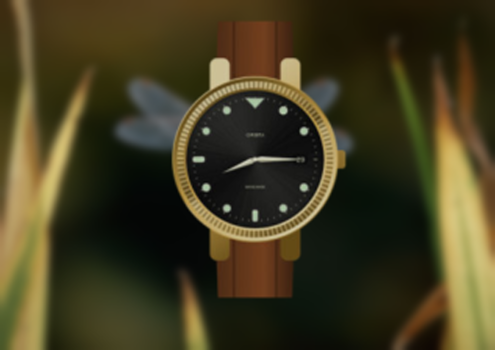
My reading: 8:15
